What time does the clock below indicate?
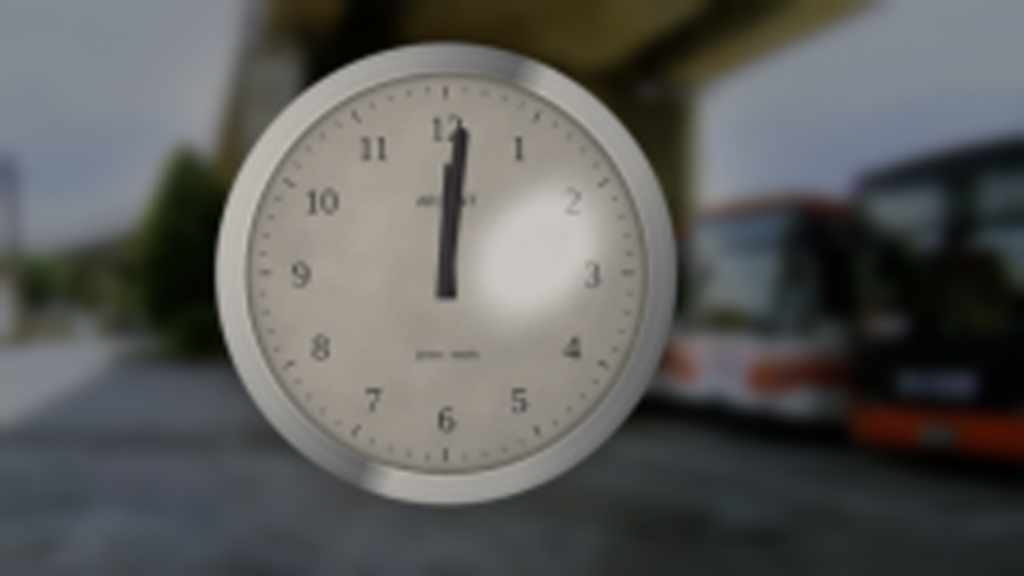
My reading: 12:01
